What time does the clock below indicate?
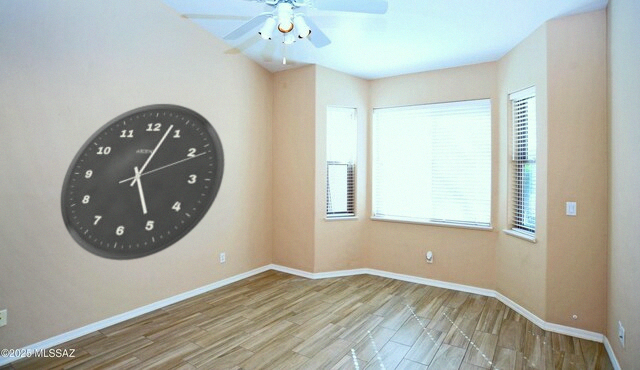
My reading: 5:03:11
